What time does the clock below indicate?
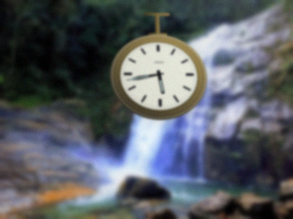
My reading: 5:43
